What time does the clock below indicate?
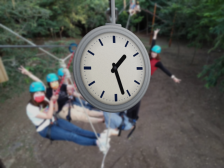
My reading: 1:27
